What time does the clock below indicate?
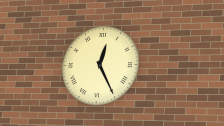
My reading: 12:25
